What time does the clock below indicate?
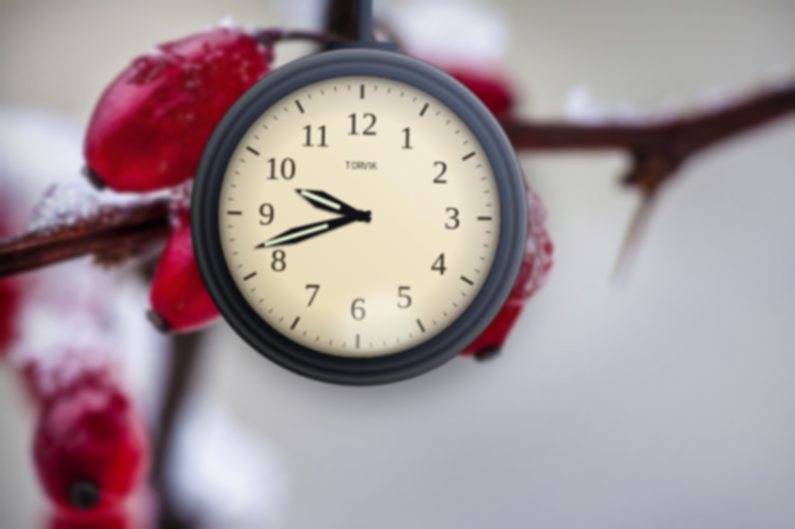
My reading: 9:42
